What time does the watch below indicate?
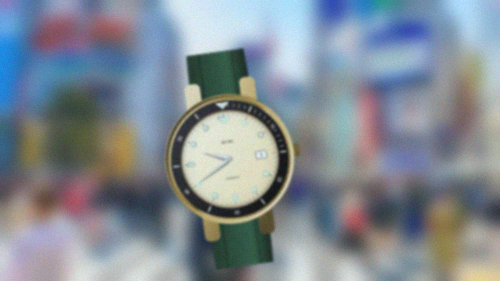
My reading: 9:40
